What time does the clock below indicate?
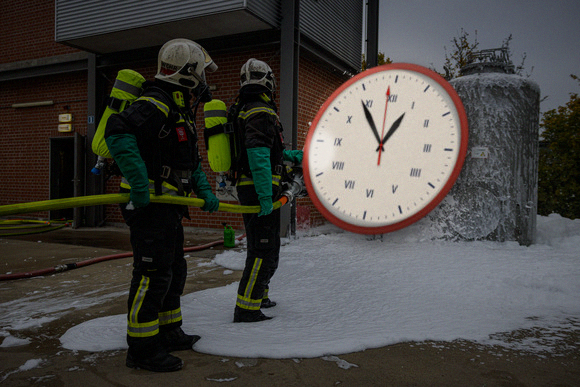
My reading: 12:53:59
